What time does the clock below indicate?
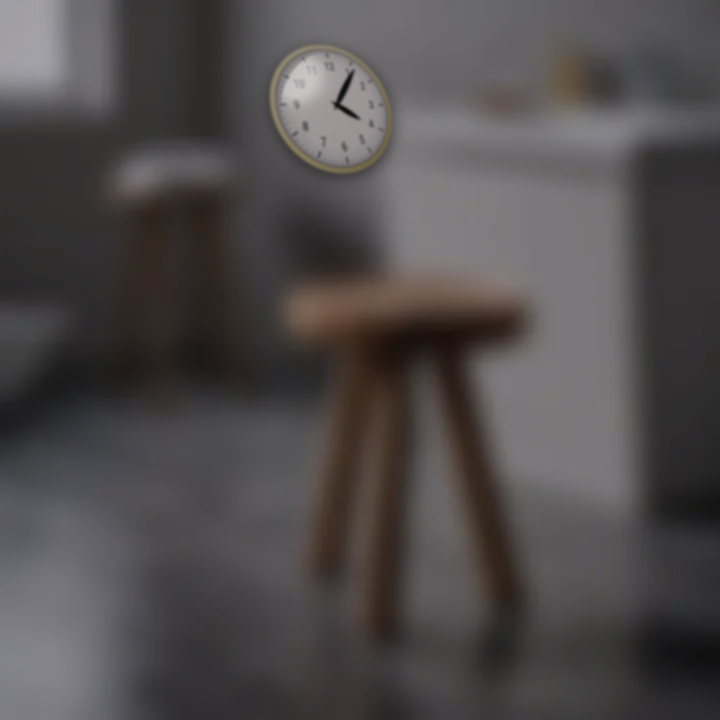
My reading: 4:06
